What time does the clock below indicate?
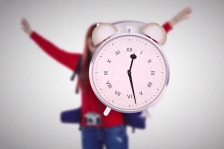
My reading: 12:28
